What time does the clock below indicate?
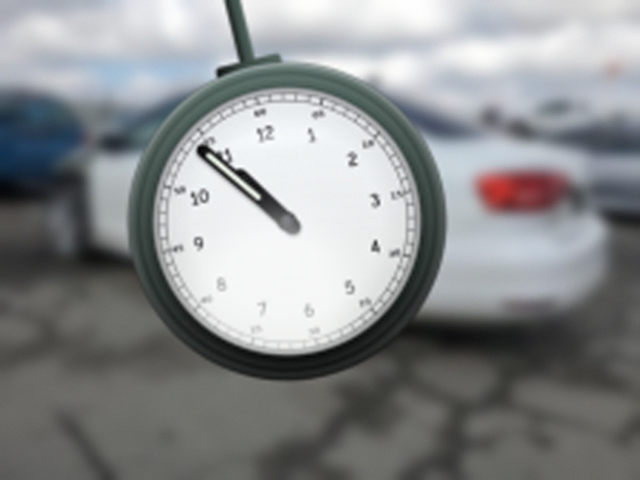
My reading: 10:54
